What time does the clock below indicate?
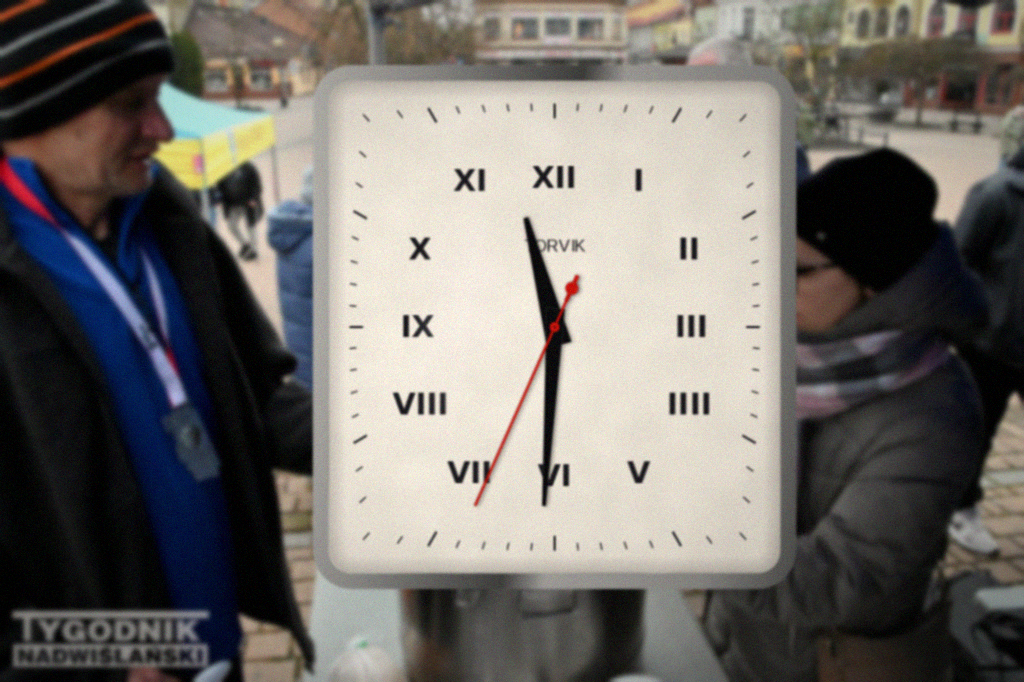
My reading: 11:30:34
